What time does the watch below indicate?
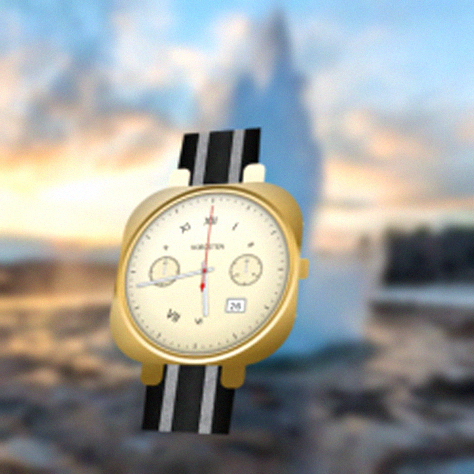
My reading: 5:43
